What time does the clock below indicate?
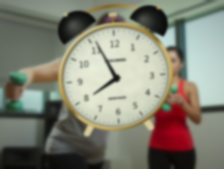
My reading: 7:56
